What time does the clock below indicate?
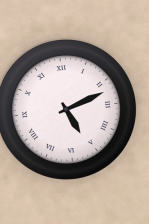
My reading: 5:12
